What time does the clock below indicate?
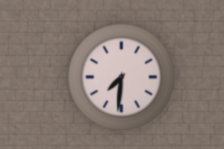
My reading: 7:31
